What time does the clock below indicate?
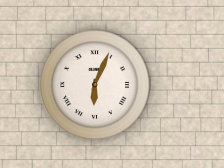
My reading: 6:04
